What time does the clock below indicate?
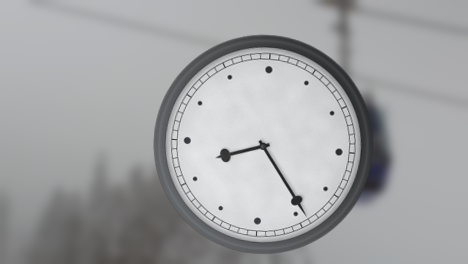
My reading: 8:24
